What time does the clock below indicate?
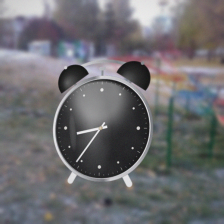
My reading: 8:36
